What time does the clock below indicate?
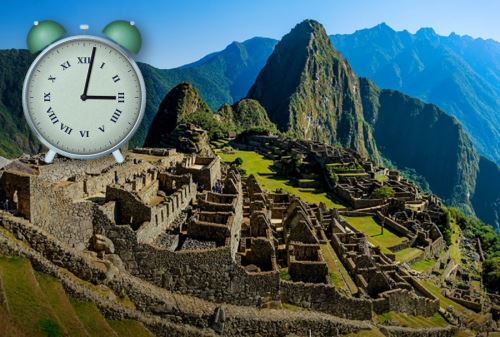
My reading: 3:02
